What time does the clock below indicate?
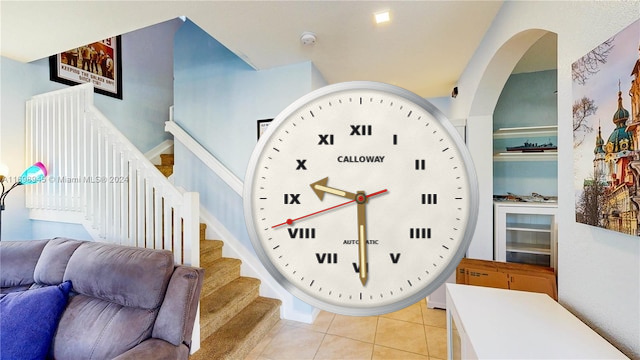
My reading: 9:29:42
